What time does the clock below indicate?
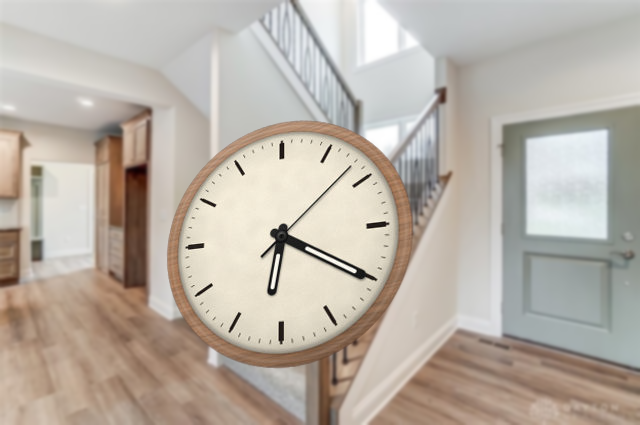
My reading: 6:20:08
